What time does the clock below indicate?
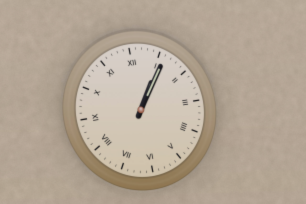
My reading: 1:06
